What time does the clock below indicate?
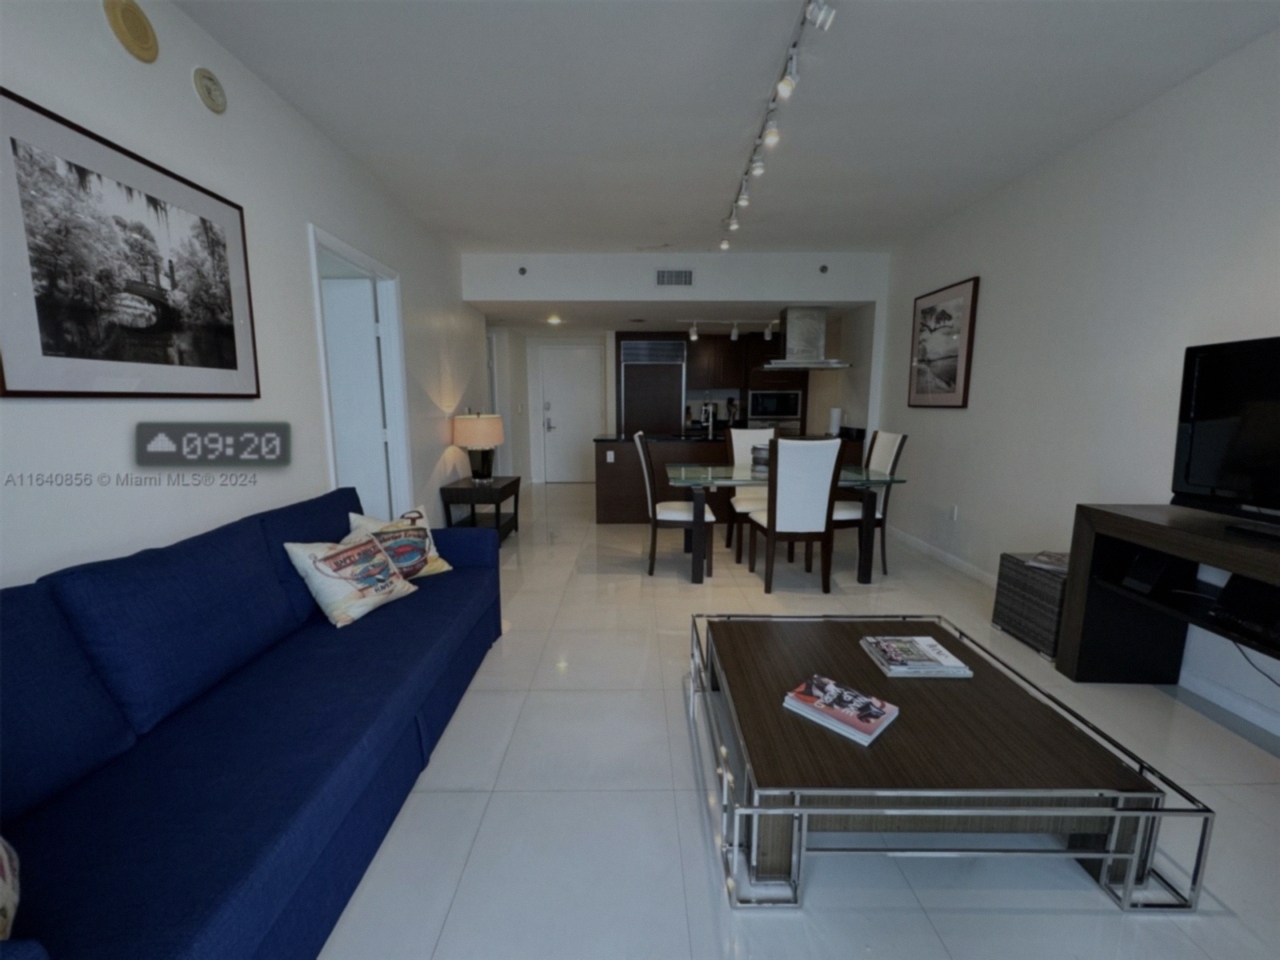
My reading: 9:20
